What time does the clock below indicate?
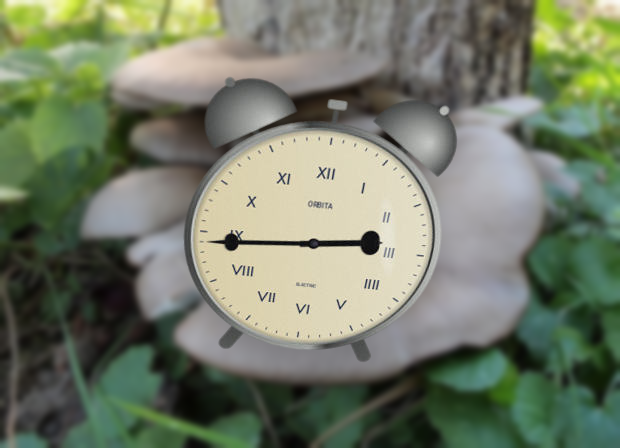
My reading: 2:44
